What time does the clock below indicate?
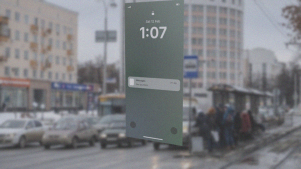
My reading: 1:07
